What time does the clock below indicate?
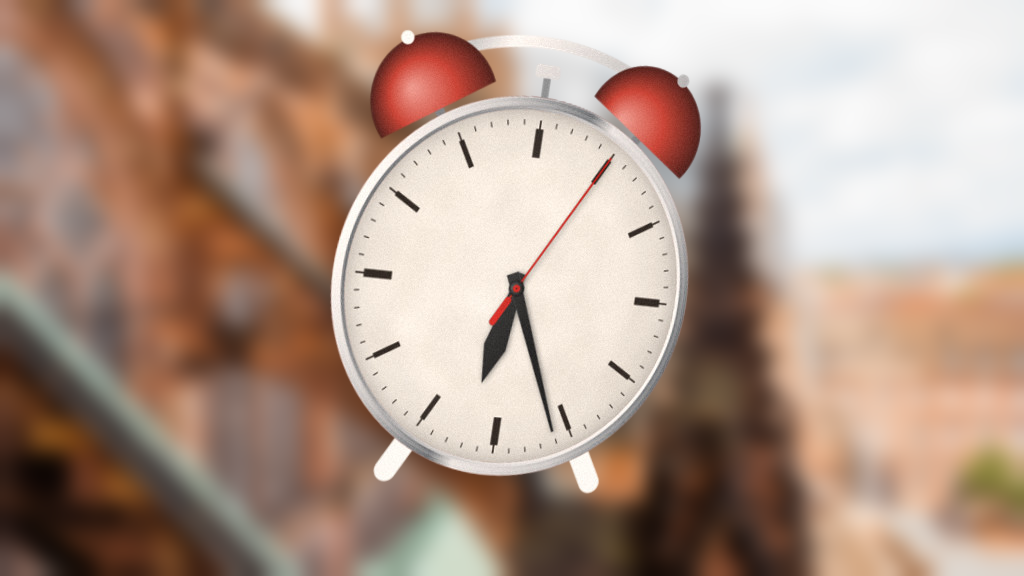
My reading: 6:26:05
